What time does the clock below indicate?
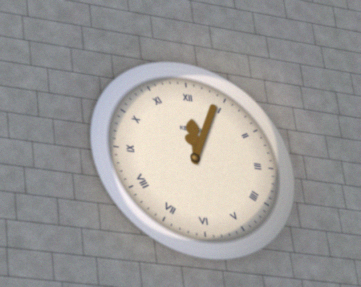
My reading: 12:04
